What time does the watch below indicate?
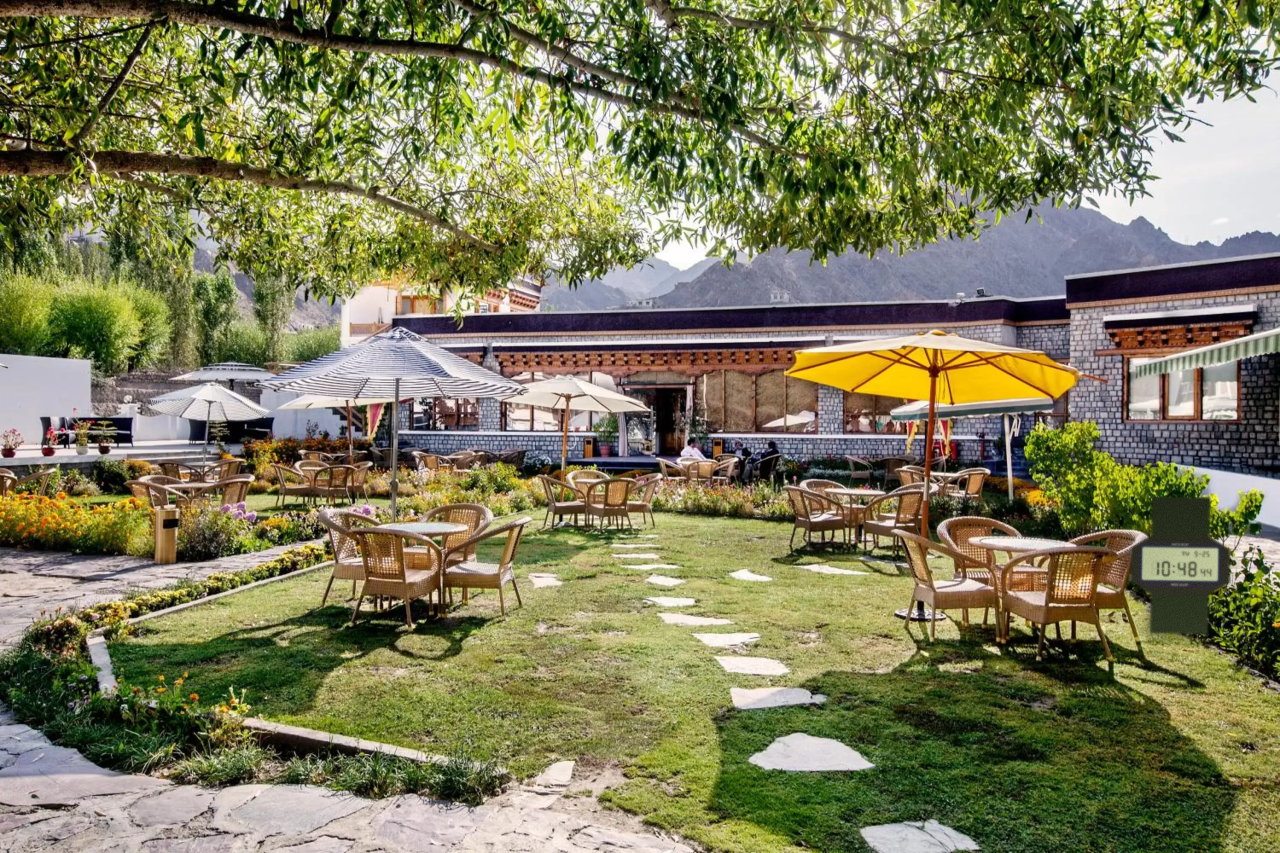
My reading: 10:48
